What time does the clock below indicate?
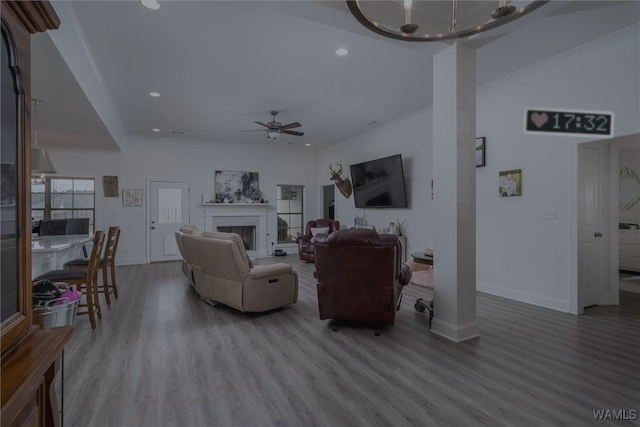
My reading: 17:32
